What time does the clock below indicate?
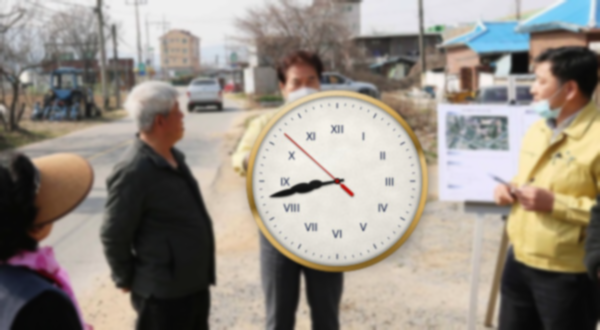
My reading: 8:42:52
